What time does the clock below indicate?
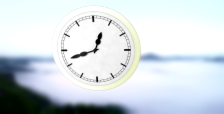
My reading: 12:42
